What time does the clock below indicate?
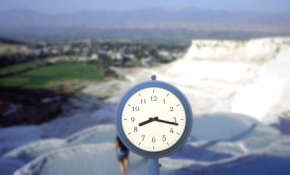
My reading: 8:17
